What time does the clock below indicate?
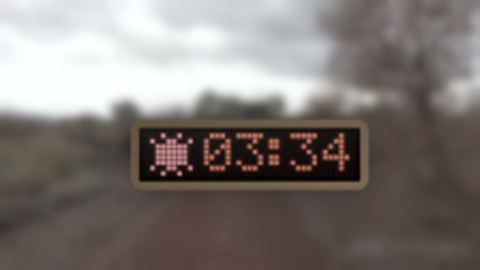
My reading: 3:34
